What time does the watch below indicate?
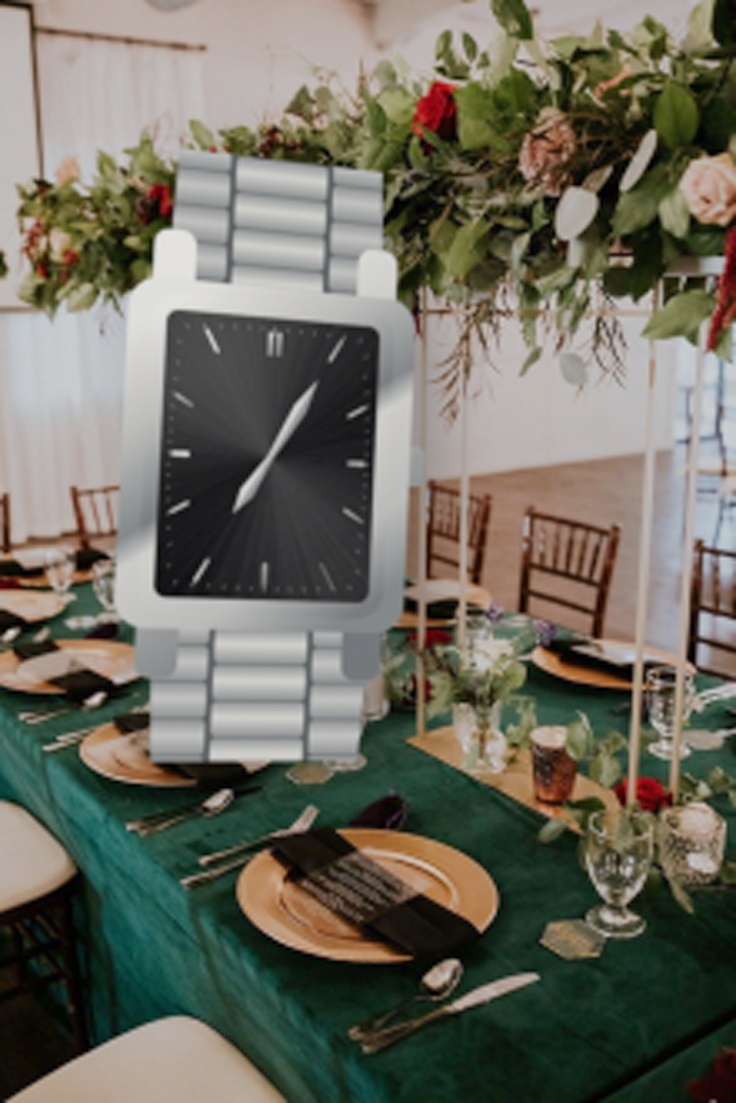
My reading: 7:05
